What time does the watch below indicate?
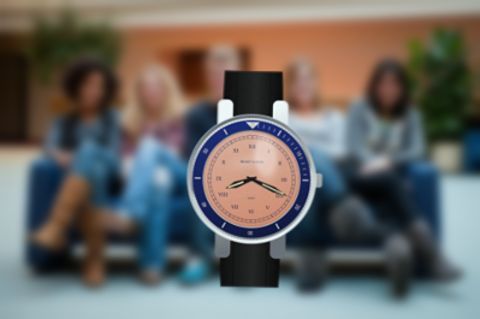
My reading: 8:19
